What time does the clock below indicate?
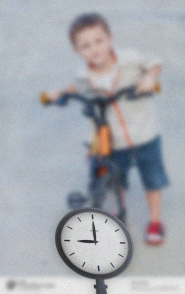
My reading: 9:00
